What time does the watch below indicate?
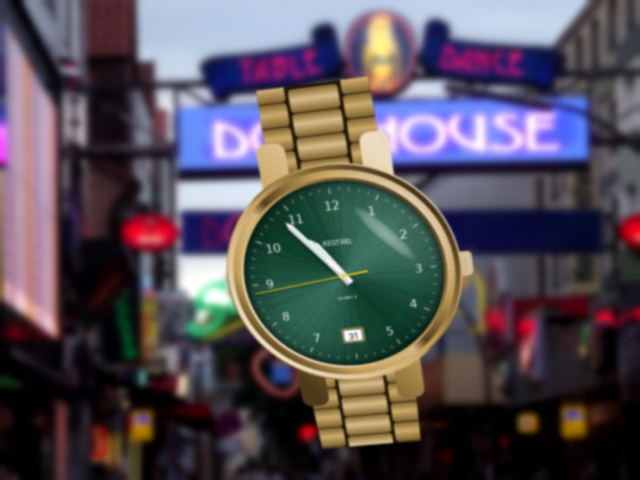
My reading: 10:53:44
